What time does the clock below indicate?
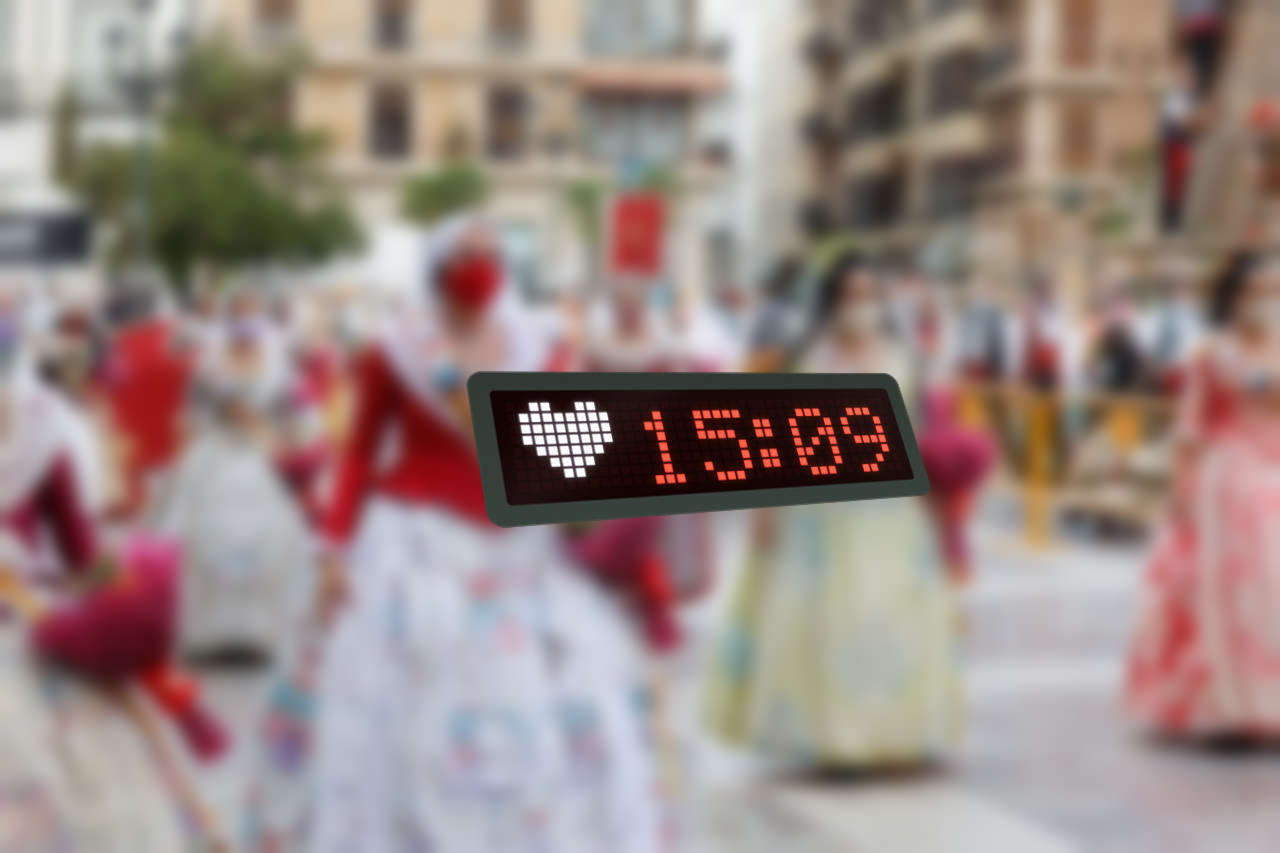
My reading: 15:09
